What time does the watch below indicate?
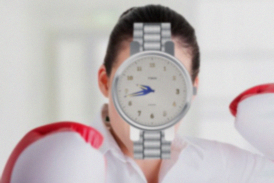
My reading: 9:43
